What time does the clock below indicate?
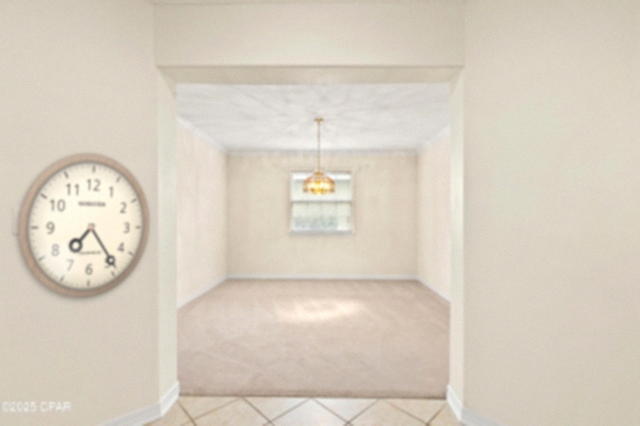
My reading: 7:24
